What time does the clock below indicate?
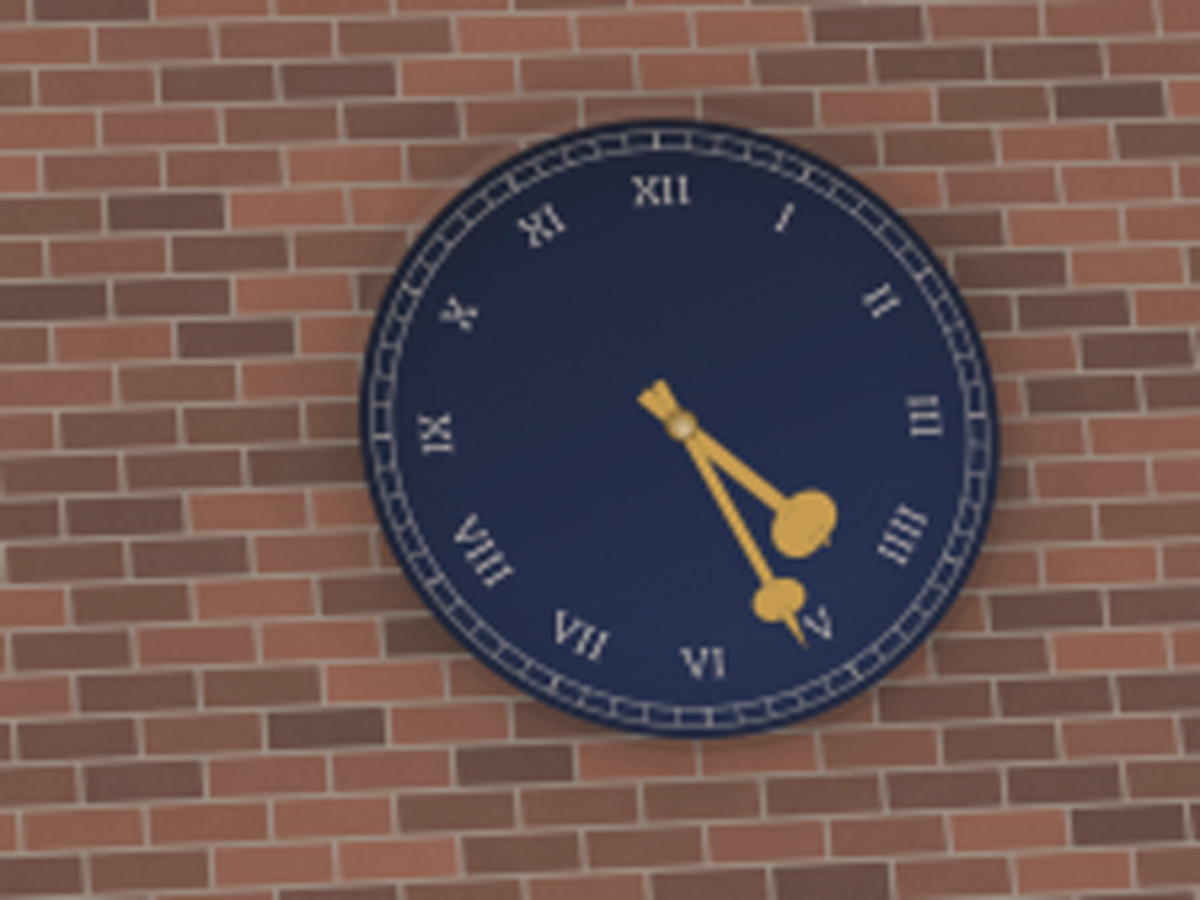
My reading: 4:26
